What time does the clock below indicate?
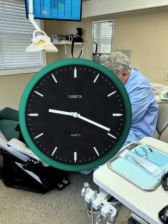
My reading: 9:19
